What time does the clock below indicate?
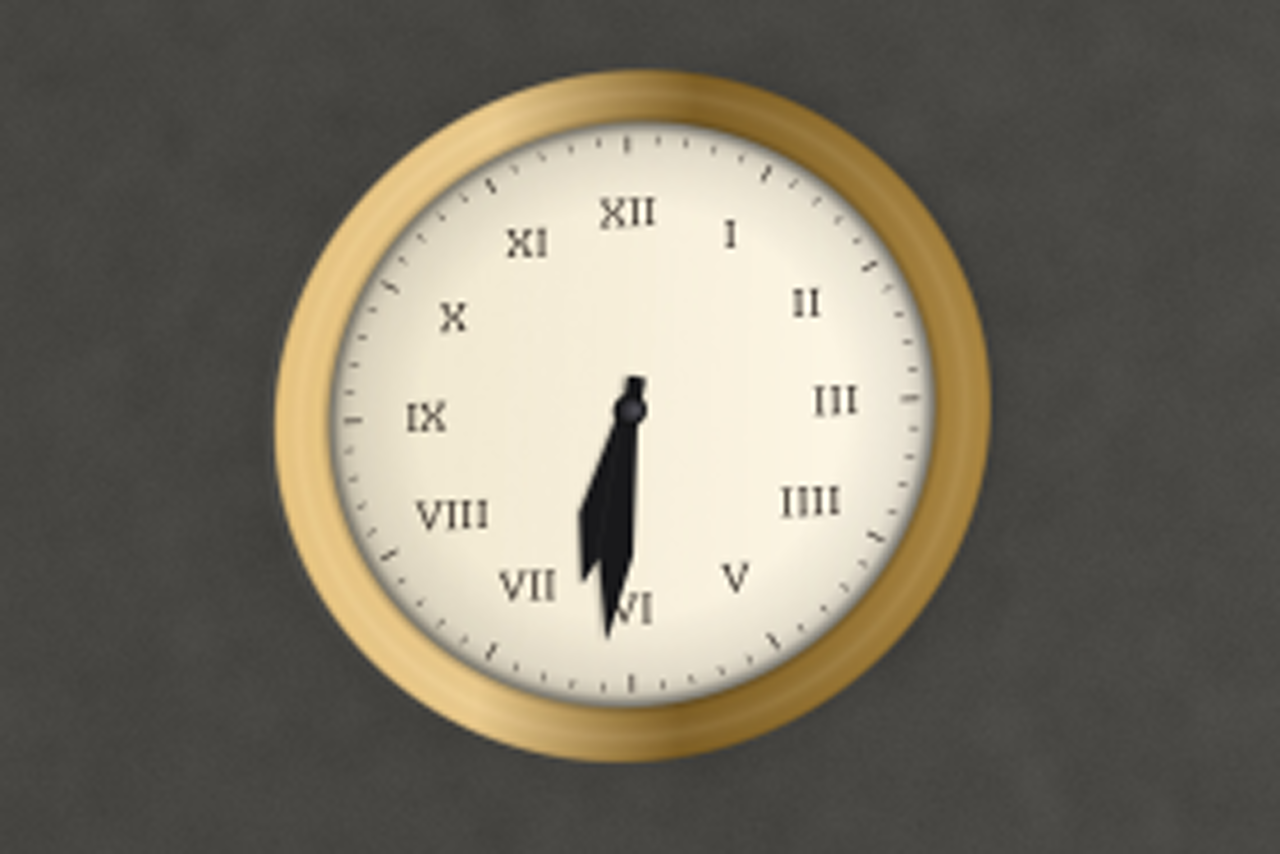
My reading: 6:31
